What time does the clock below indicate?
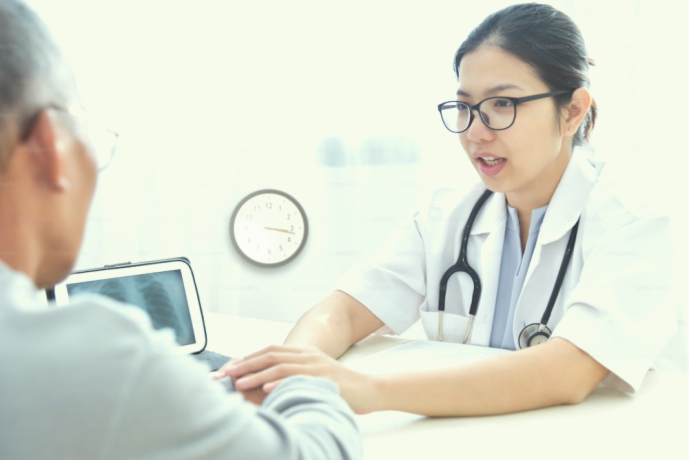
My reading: 3:17
